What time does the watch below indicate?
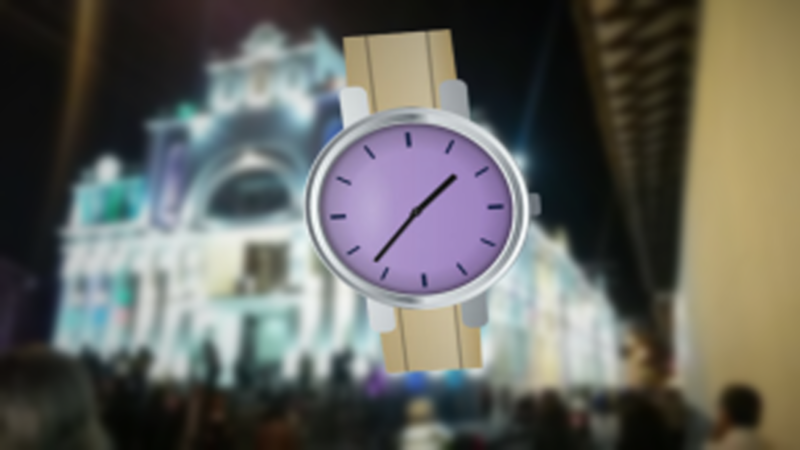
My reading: 1:37
